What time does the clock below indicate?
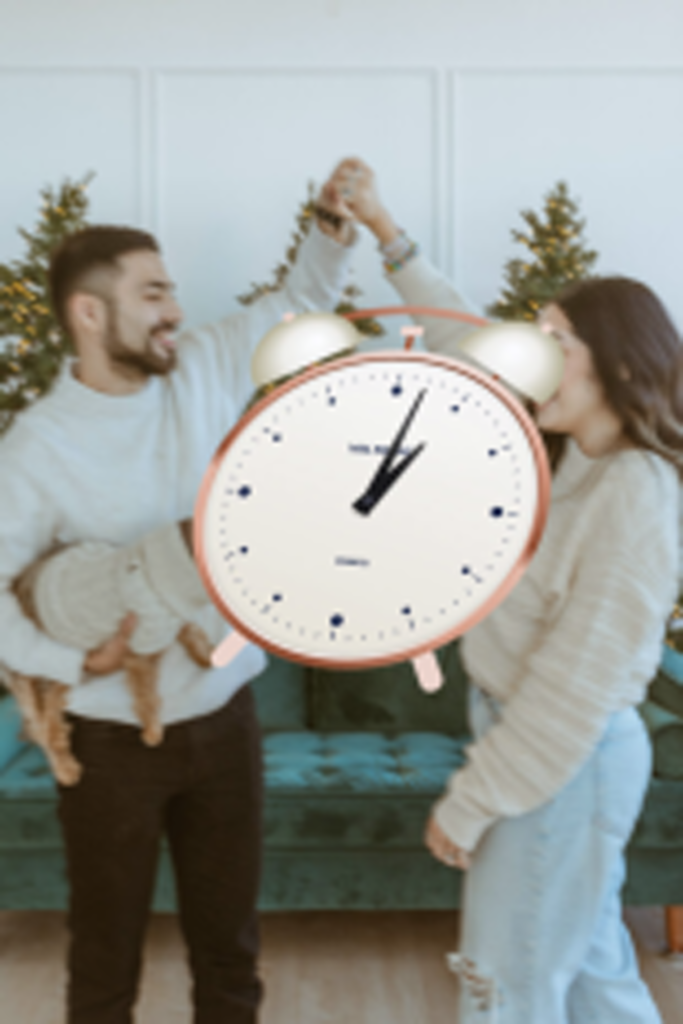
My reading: 1:02
